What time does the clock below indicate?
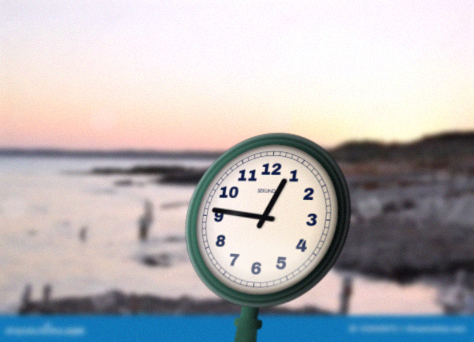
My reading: 12:46
